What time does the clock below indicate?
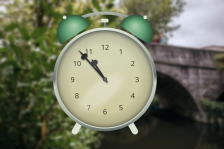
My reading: 10:53
